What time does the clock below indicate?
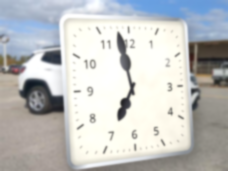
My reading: 6:58
